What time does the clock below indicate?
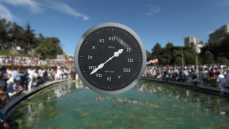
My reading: 1:38
